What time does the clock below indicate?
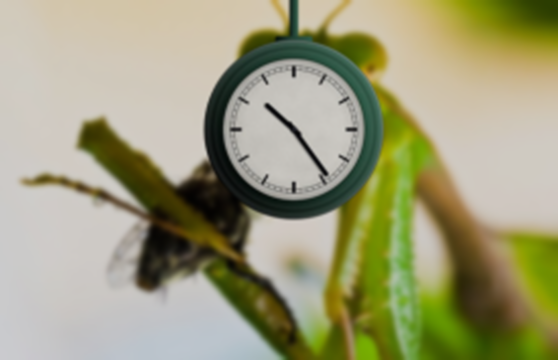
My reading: 10:24
